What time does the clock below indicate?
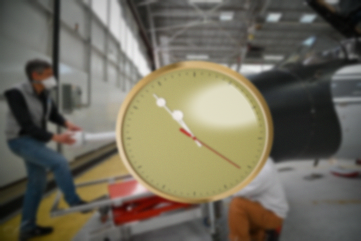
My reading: 10:53:21
